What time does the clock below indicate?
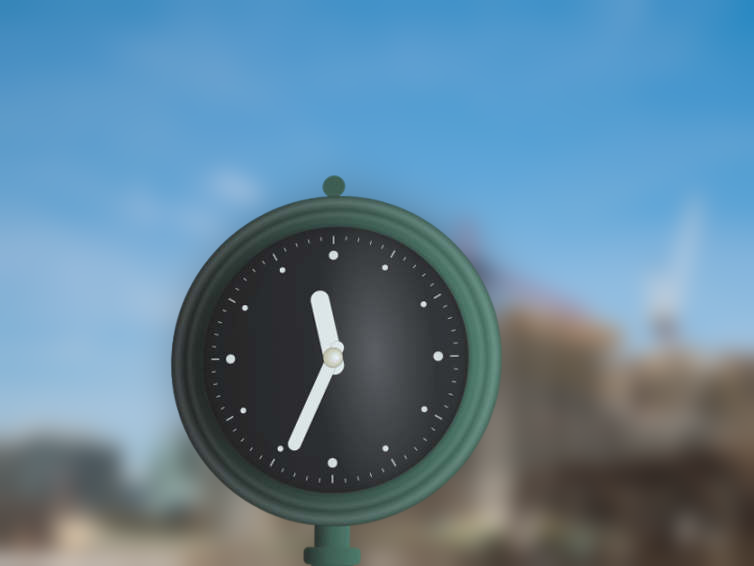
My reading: 11:34
